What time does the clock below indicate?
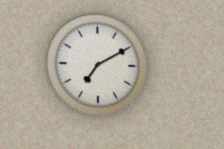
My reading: 7:10
